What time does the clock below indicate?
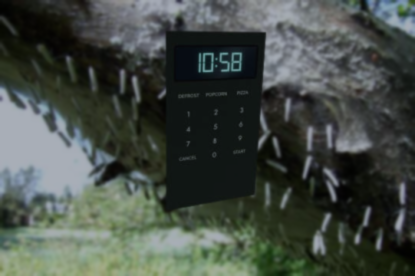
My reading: 10:58
